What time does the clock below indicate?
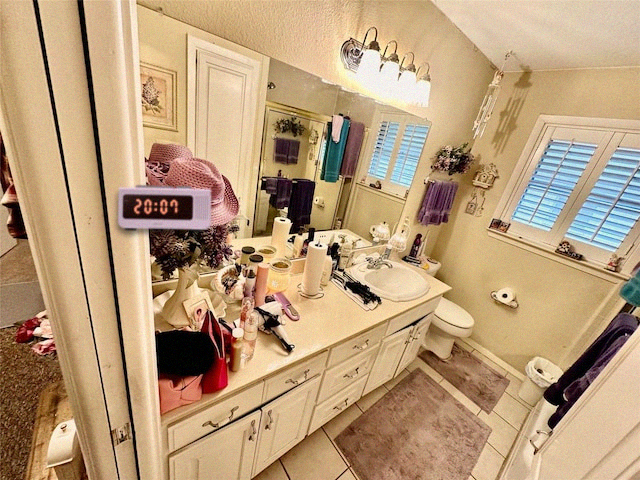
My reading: 20:07
